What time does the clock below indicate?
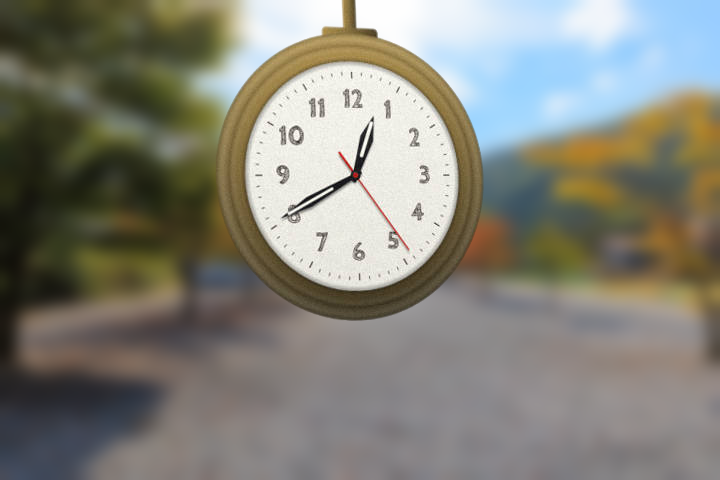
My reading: 12:40:24
